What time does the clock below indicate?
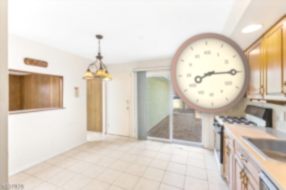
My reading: 8:15
